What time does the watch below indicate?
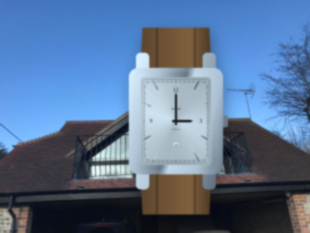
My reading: 3:00
